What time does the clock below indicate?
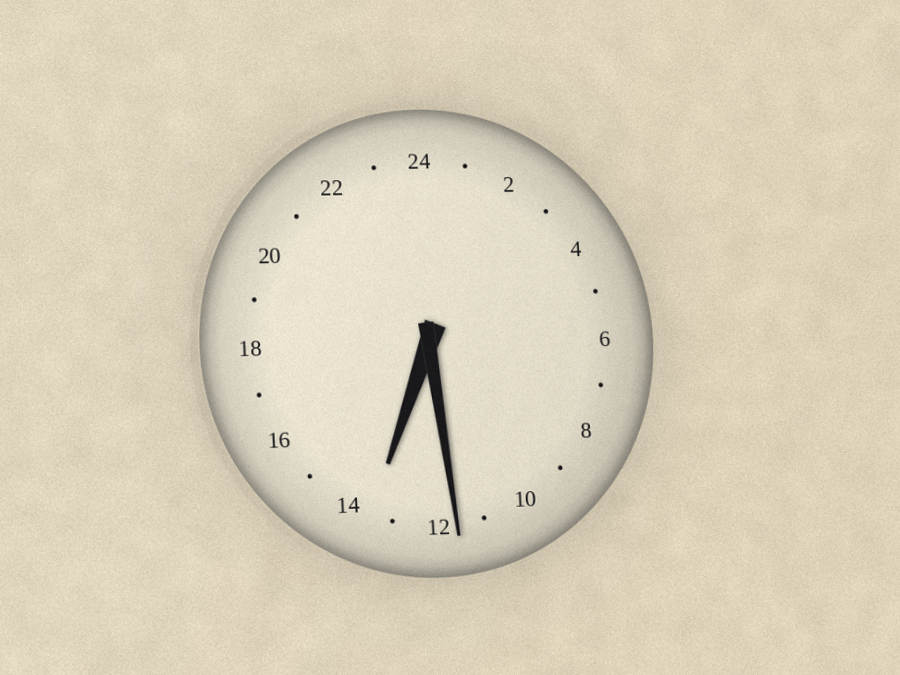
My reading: 13:29
